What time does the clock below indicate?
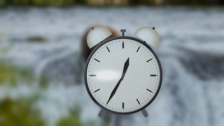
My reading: 12:35
